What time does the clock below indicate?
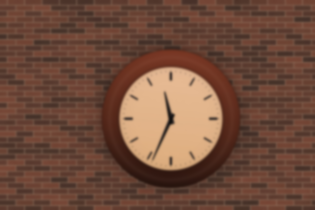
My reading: 11:34
